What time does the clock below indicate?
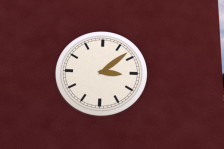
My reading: 3:08
